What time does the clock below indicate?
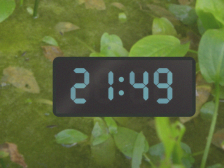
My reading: 21:49
